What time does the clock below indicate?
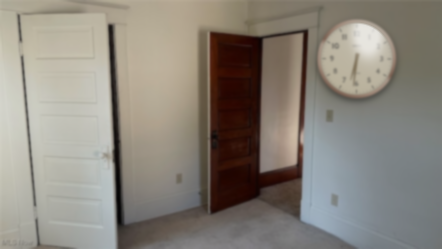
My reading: 6:31
